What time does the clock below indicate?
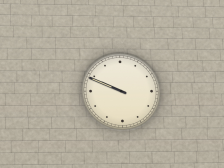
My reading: 9:49
